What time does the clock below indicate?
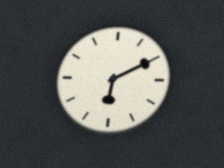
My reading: 6:10
